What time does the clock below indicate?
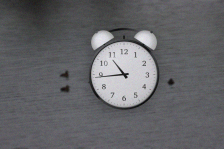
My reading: 10:44
